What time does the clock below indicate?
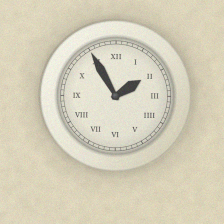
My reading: 1:55
